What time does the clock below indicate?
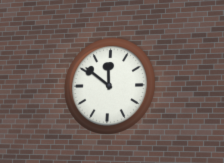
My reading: 11:51
